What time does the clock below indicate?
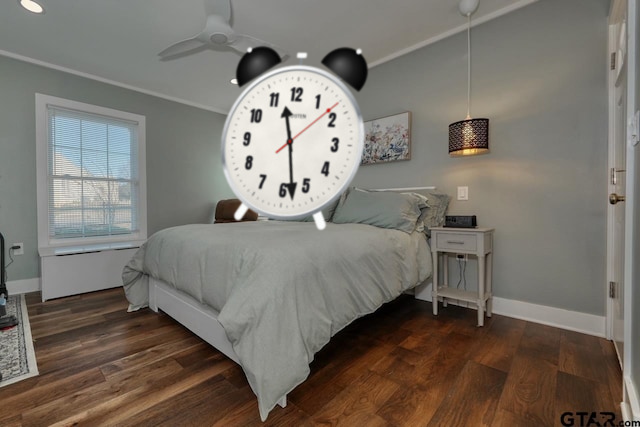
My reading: 11:28:08
